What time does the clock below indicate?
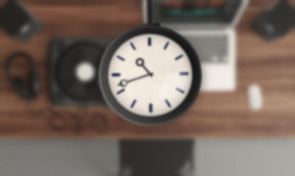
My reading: 10:42
